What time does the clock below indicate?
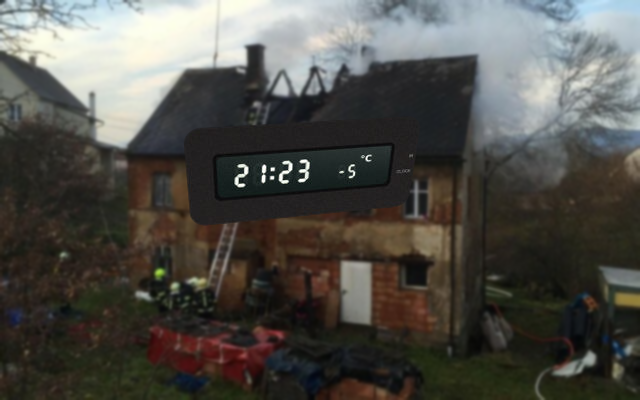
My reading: 21:23
